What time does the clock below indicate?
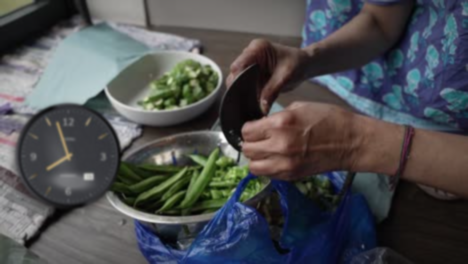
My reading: 7:57
